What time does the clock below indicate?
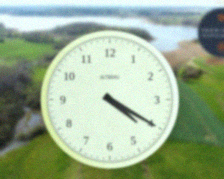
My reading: 4:20
